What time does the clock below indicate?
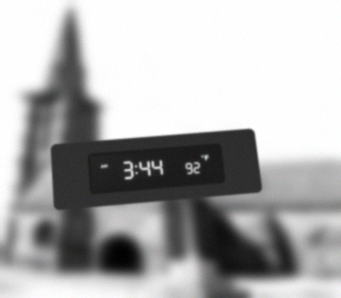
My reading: 3:44
